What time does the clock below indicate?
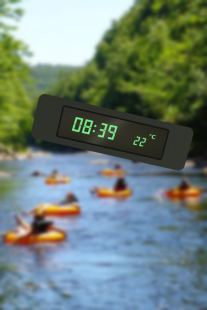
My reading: 8:39
